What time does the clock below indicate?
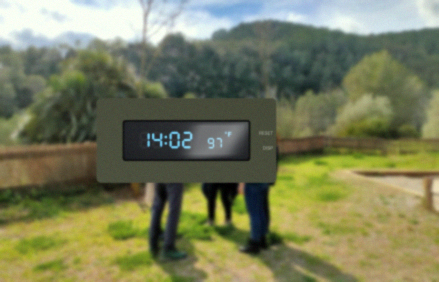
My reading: 14:02
